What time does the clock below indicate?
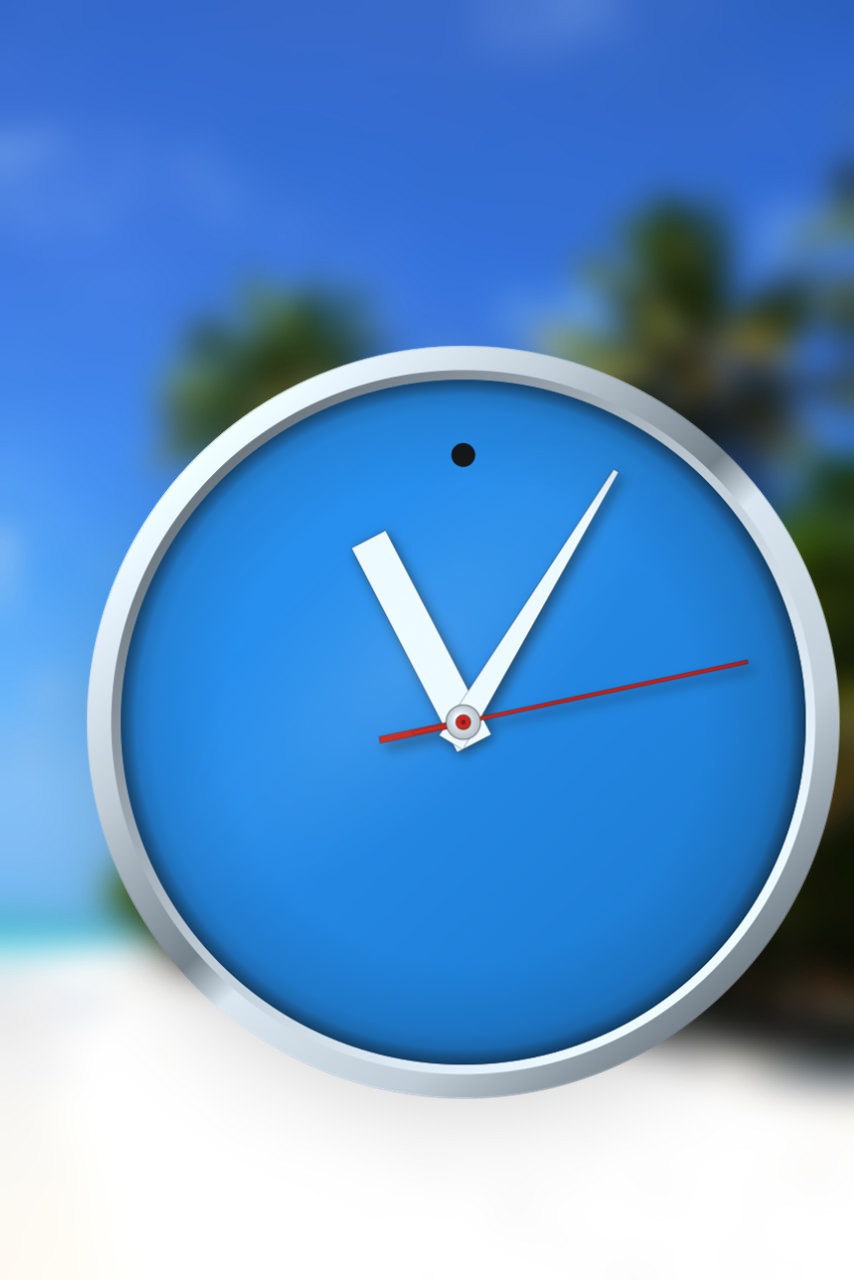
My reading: 11:05:13
